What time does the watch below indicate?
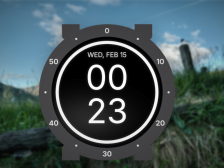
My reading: 0:23
